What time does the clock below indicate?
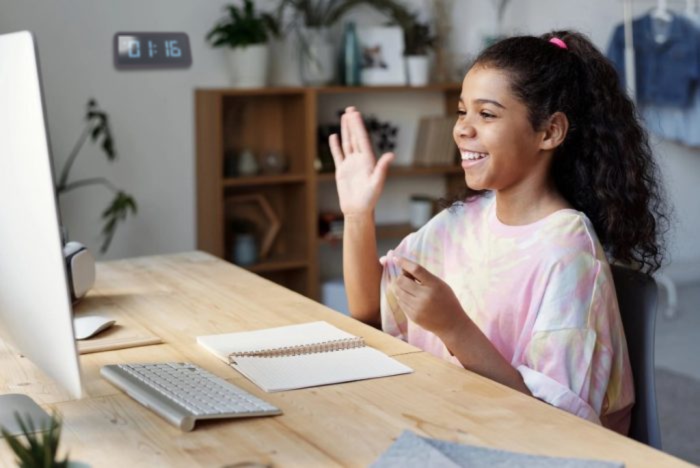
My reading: 1:16
